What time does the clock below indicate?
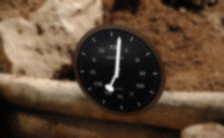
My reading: 7:02
